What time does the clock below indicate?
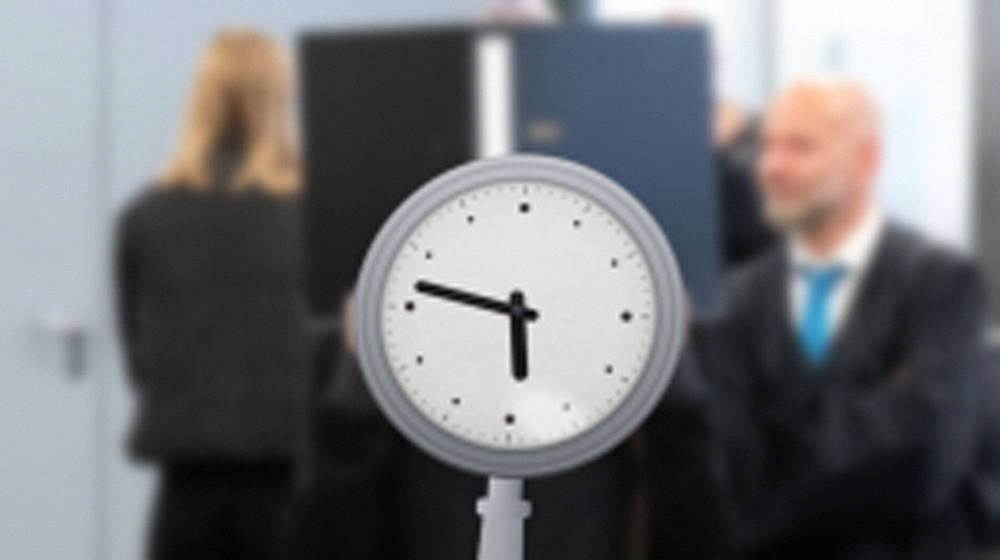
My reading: 5:47
